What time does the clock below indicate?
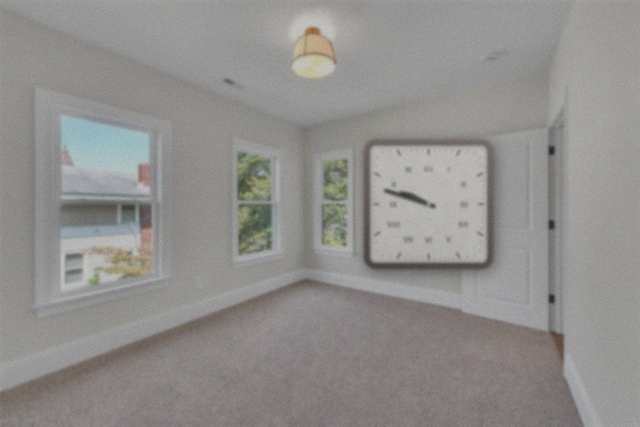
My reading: 9:48
